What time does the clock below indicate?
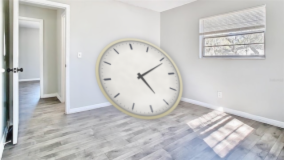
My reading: 5:11
